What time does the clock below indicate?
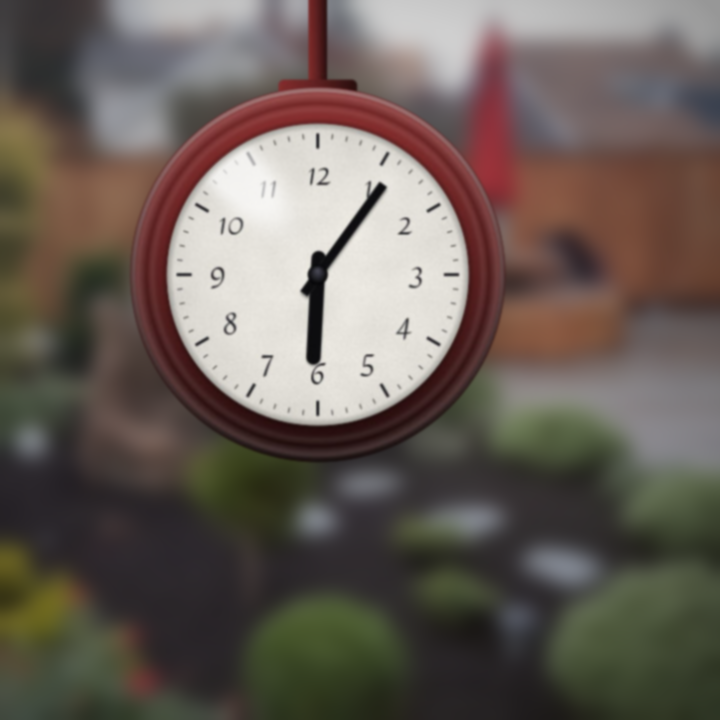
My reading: 6:06
